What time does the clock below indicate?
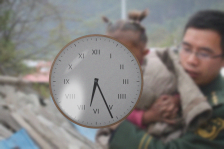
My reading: 6:26
